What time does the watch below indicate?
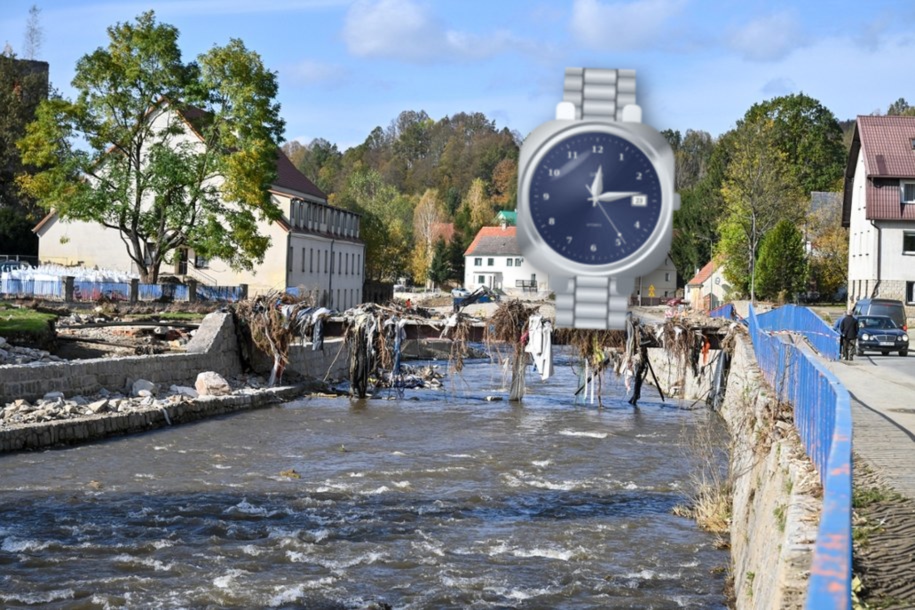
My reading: 12:13:24
